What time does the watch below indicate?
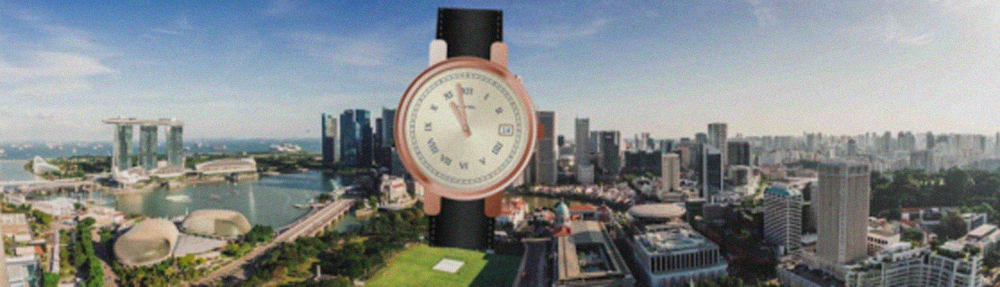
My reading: 10:58
